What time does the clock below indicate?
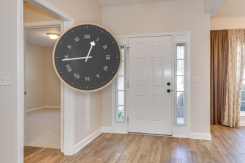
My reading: 12:44
